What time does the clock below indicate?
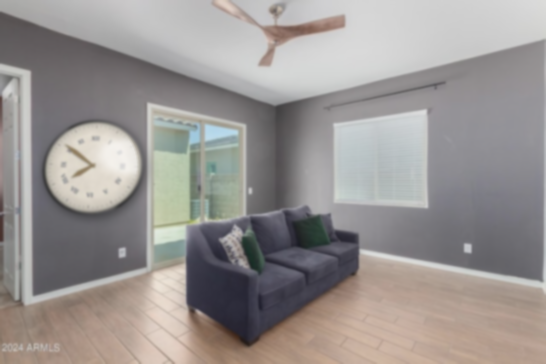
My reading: 7:51
